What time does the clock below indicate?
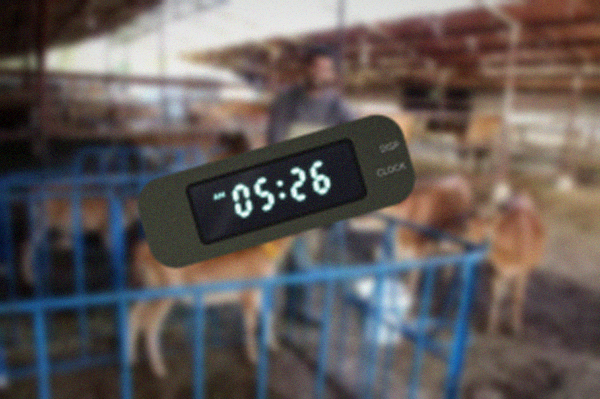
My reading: 5:26
